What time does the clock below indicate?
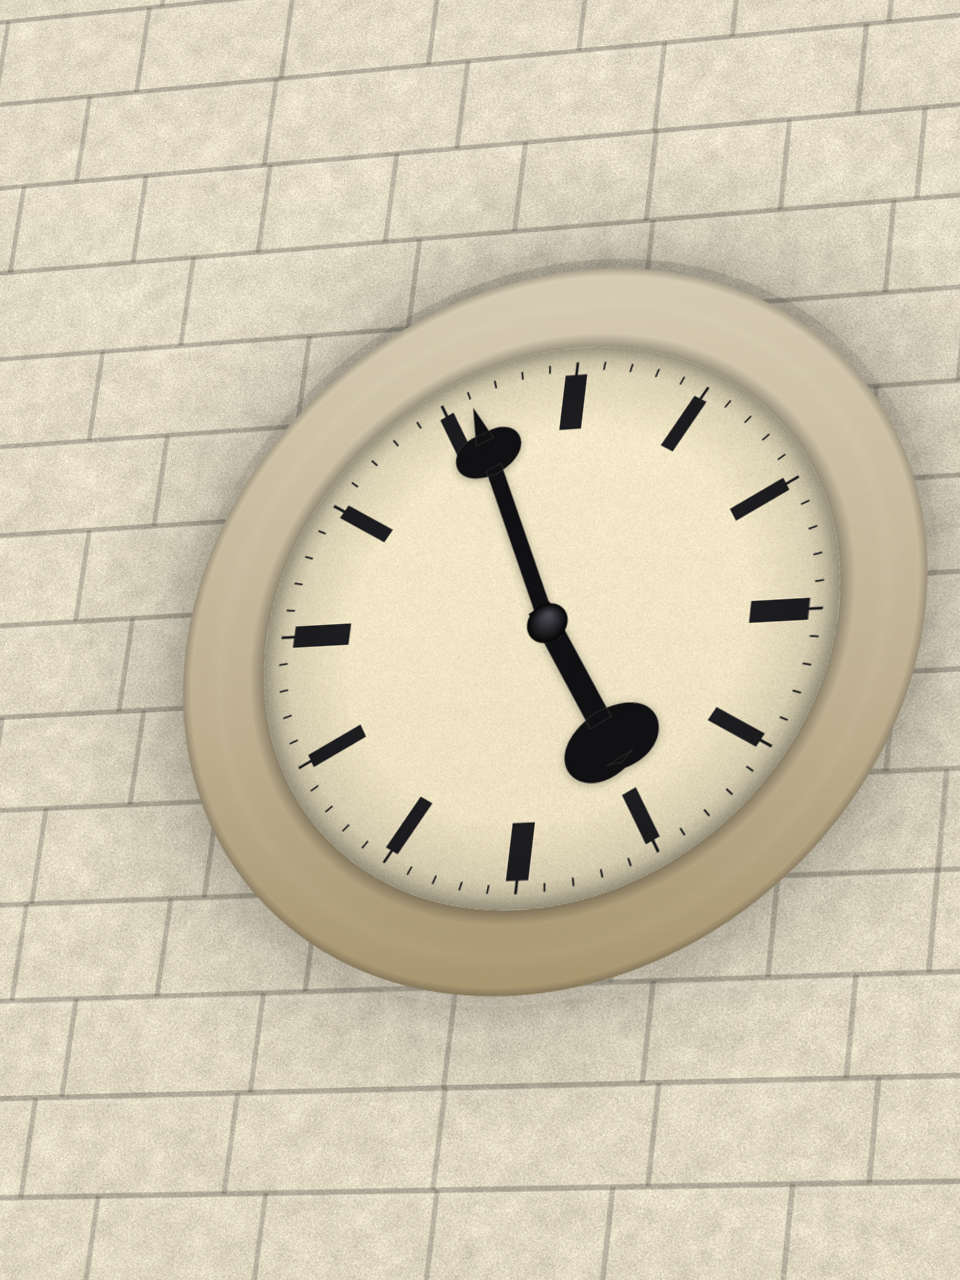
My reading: 4:56
